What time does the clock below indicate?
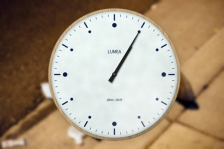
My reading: 1:05
